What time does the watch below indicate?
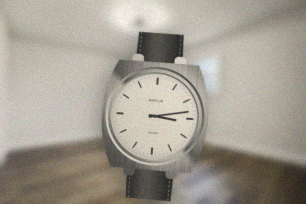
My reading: 3:13
